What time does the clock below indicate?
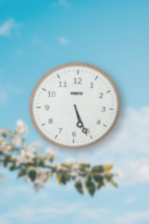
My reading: 5:26
